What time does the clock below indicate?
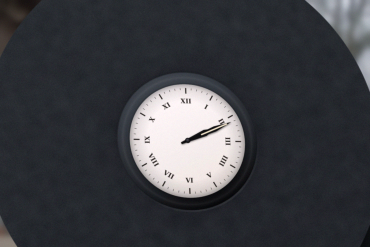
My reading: 2:11
